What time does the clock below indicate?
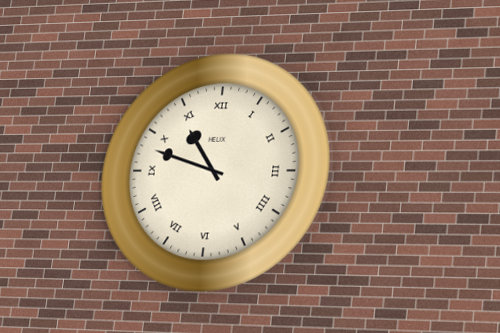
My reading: 10:48
